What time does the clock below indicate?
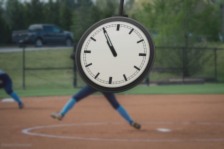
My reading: 10:55
